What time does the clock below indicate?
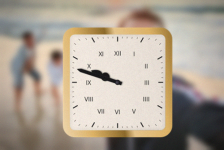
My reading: 9:48
